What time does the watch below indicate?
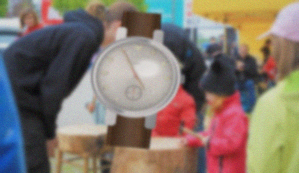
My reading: 4:55
